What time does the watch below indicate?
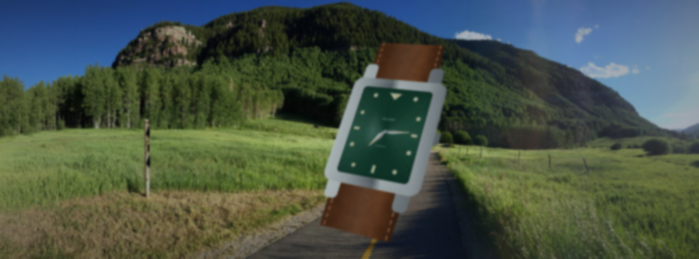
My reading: 7:14
